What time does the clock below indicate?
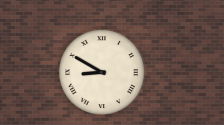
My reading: 8:50
